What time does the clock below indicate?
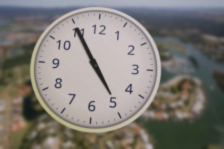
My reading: 4:55
